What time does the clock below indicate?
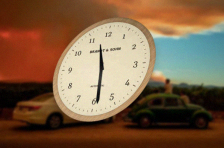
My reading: 11:29
